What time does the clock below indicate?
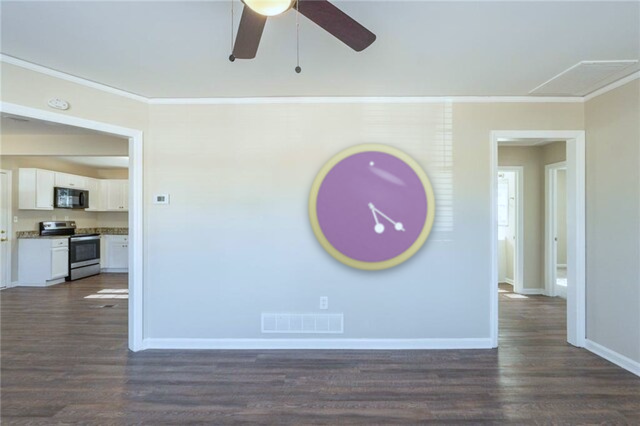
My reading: 5:21
